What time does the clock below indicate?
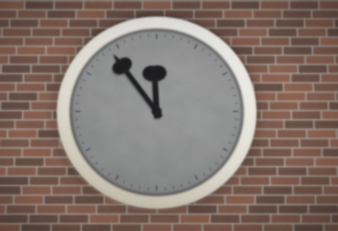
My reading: 11:54
